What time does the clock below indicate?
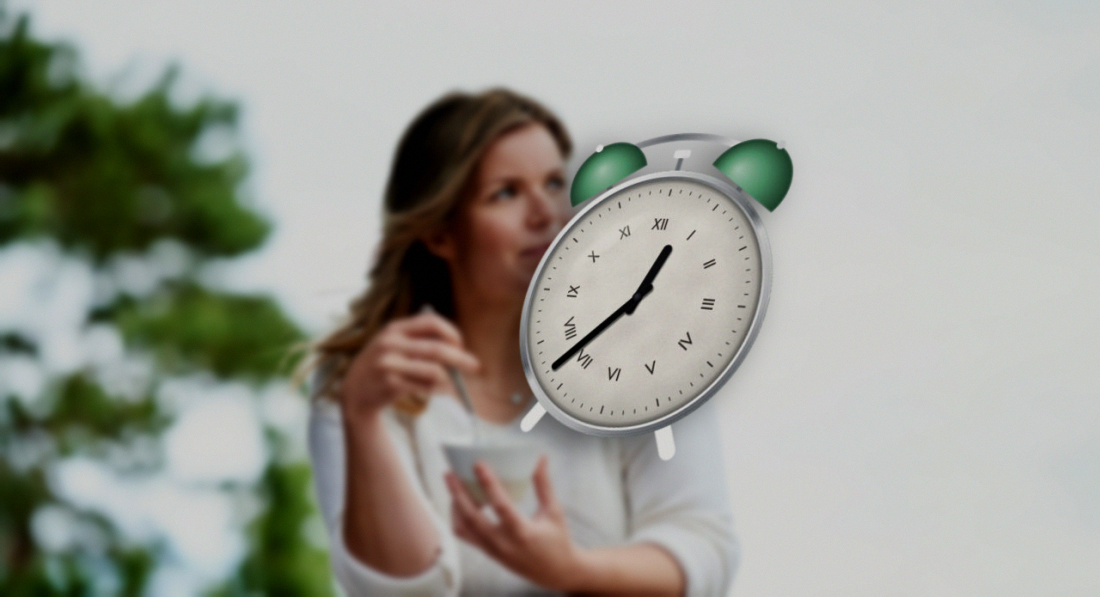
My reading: 12:37
